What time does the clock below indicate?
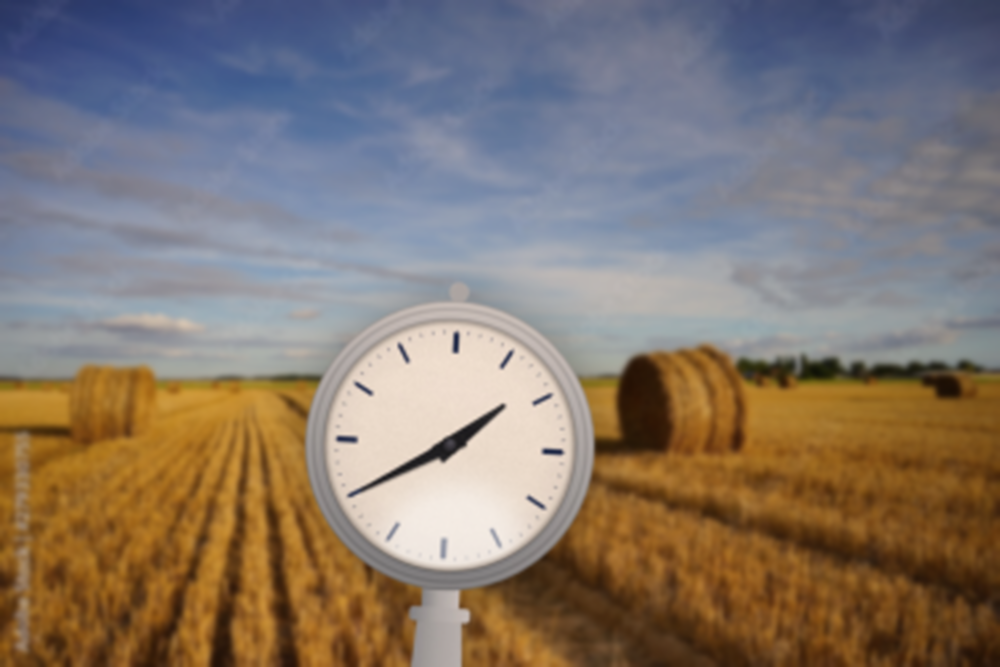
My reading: 1:40
